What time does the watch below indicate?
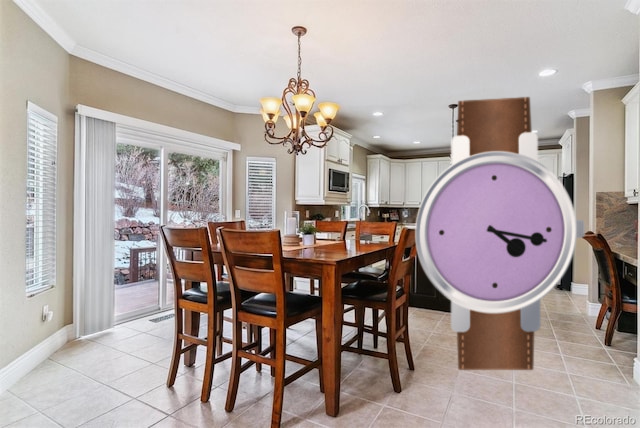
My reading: 4:17
